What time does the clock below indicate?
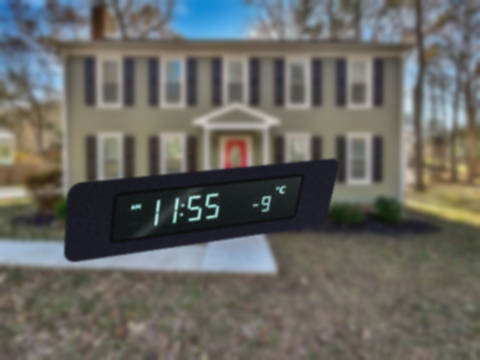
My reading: 11:55
